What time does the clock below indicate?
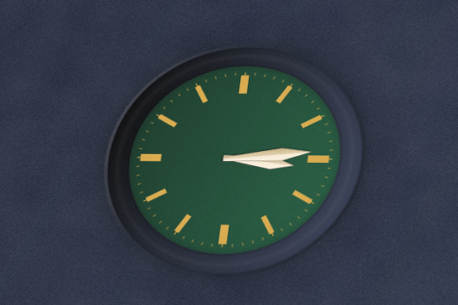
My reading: 3:14
